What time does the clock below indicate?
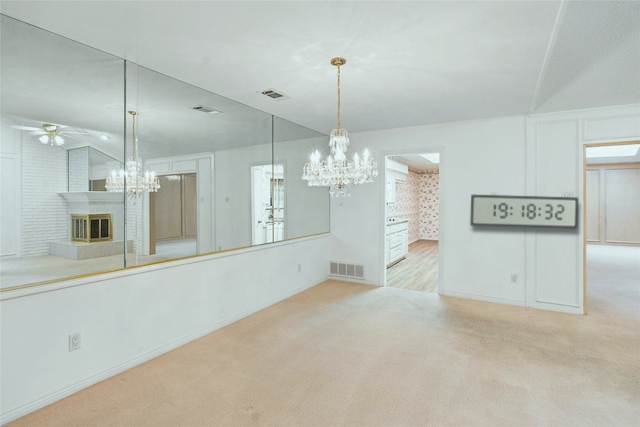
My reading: 19:18:32
